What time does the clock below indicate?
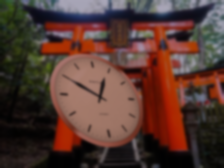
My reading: 12:50
